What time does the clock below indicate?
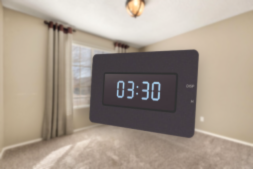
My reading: 3:30
